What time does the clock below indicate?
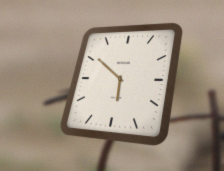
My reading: 5:51
